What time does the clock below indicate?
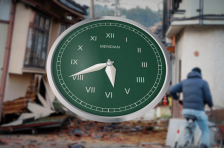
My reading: 5:41
